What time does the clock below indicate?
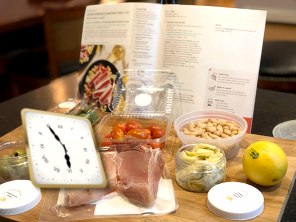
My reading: 5:55
